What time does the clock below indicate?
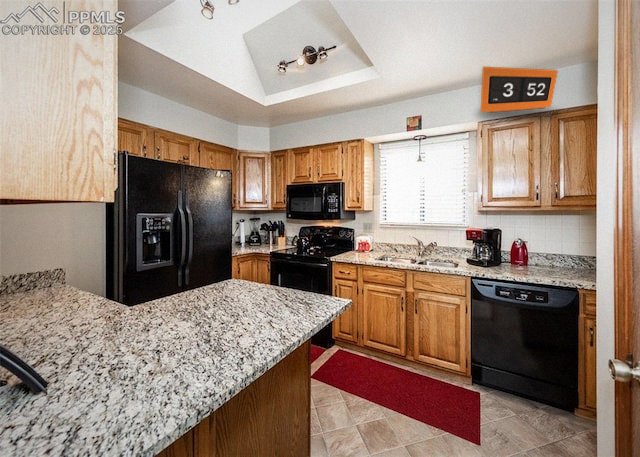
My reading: 3:52
